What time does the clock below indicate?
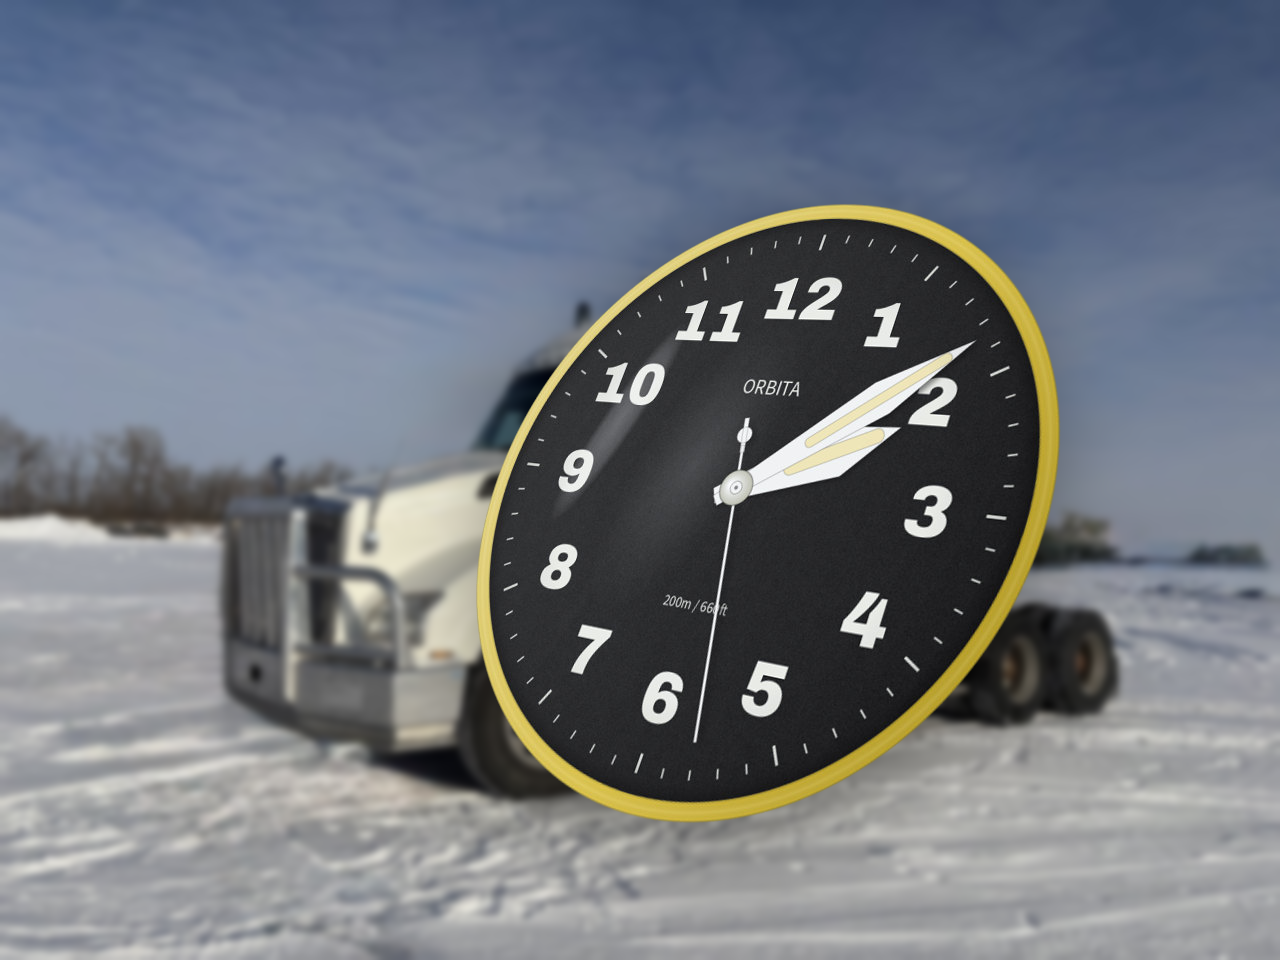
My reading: 2:08:28
